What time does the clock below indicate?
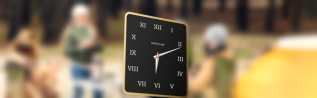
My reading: 6:11
